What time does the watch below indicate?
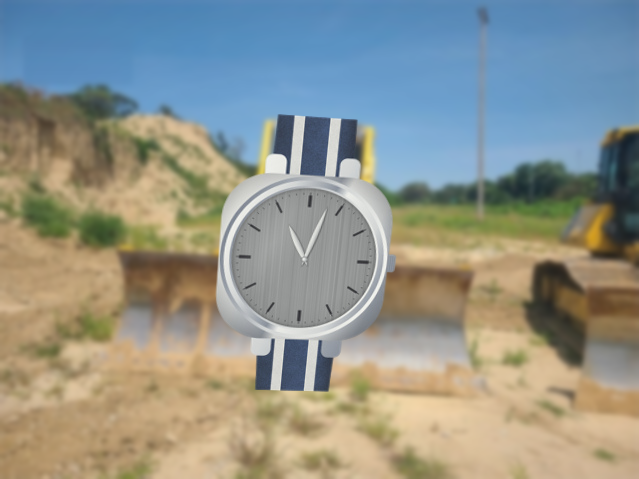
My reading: 11:03
